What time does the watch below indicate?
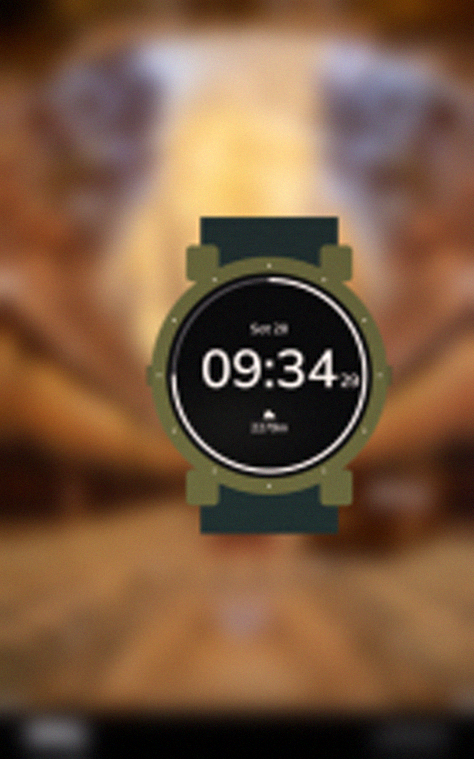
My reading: 9:34
